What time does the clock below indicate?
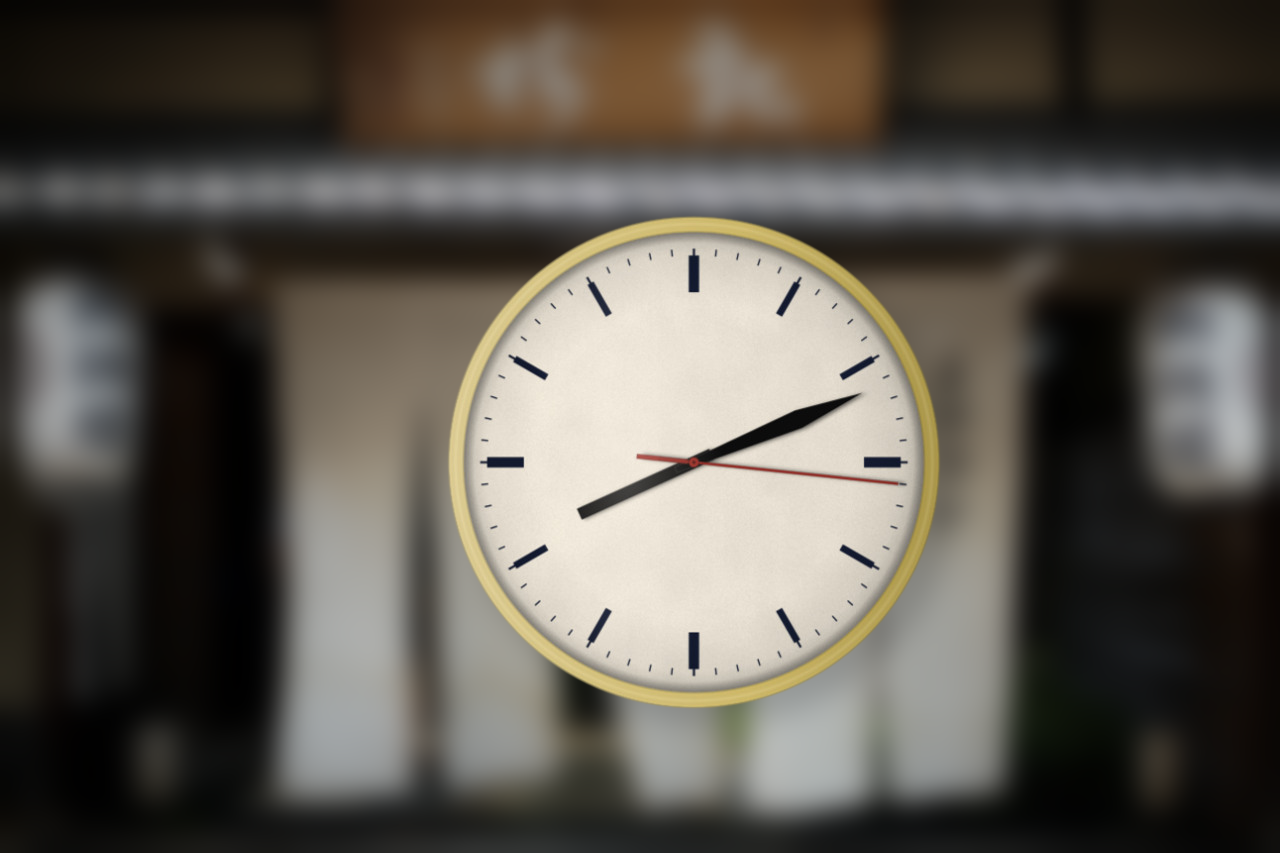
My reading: 8:11:16
